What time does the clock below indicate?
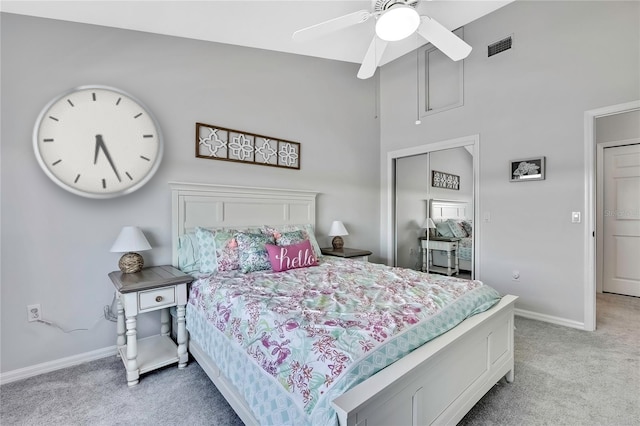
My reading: 6:27
